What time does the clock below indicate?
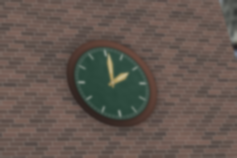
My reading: 2:01
